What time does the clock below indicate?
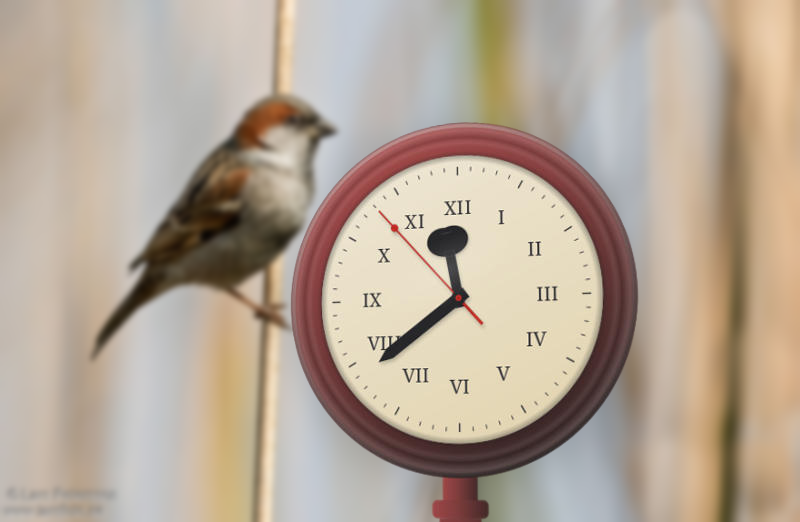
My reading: 11:38:53
